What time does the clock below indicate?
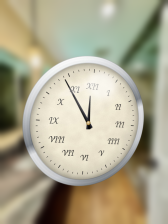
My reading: 11:54
